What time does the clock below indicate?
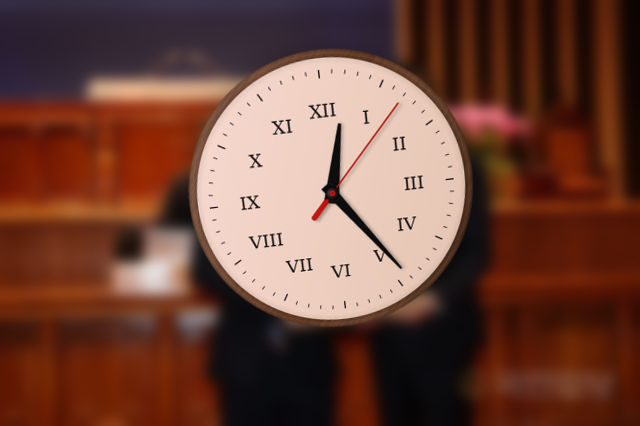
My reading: 12:24:07
